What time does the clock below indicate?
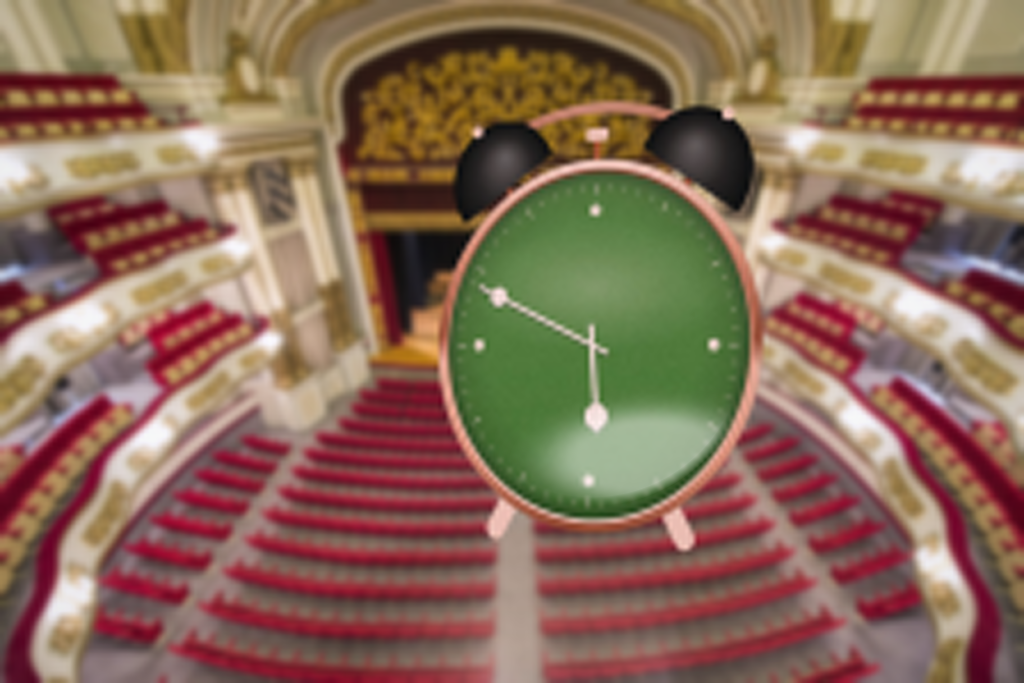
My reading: 5:49
